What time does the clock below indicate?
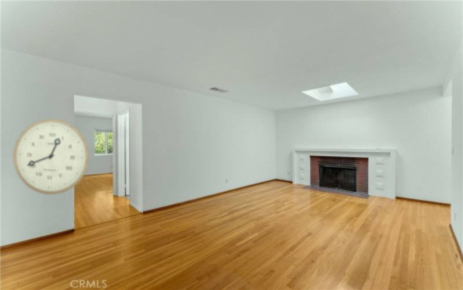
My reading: 12:41
